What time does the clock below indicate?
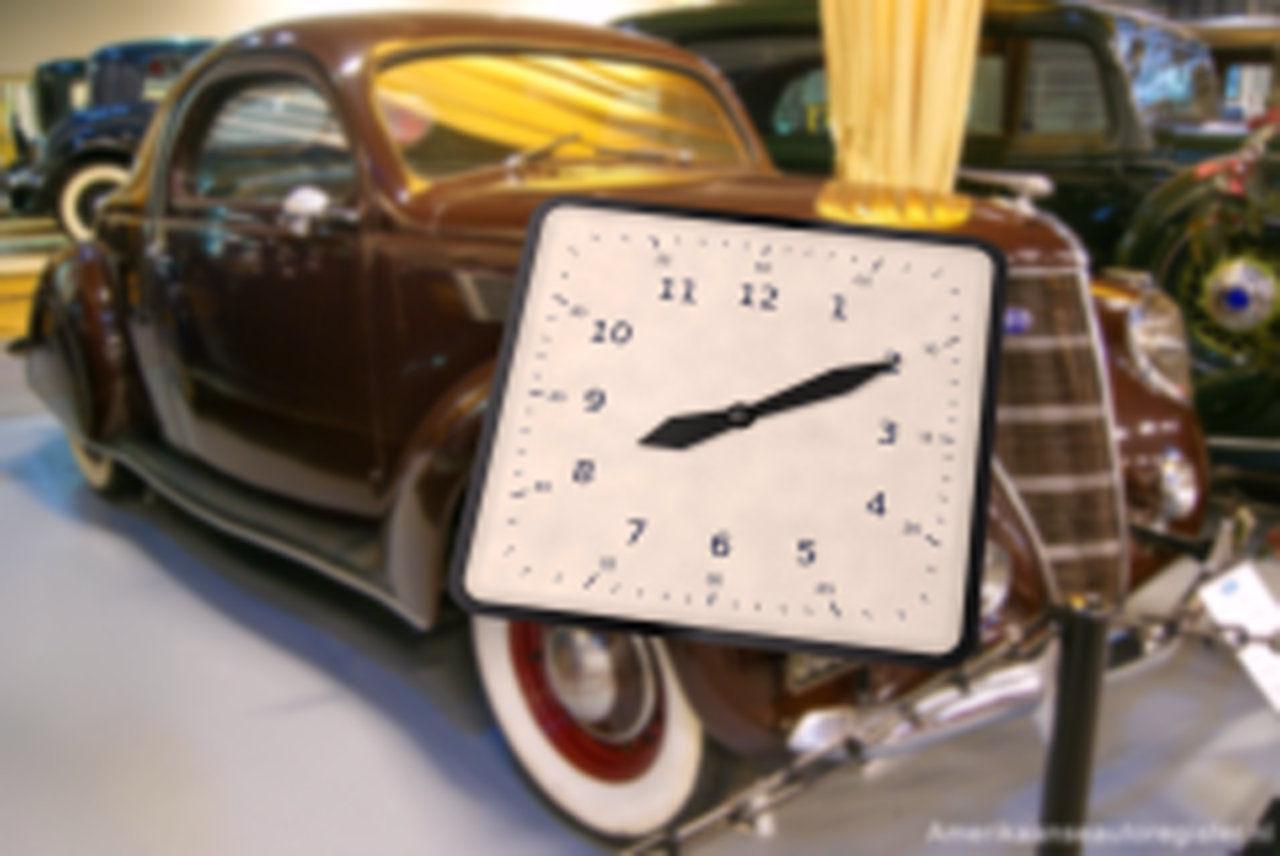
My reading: 8:10
